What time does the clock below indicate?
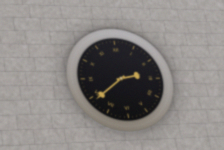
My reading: 2:39
